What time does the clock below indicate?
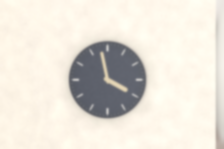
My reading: 3:58
